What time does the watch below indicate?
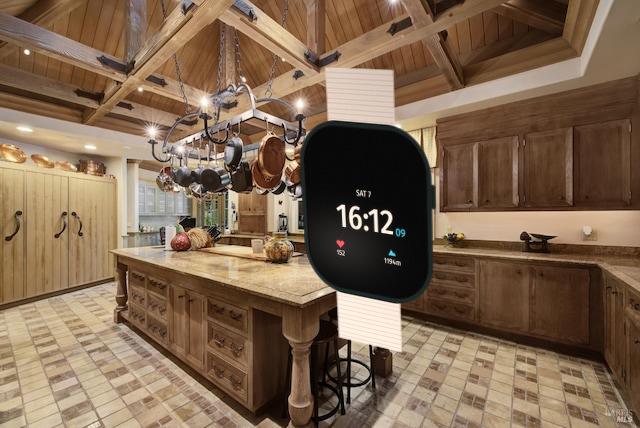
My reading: 16:12:09
